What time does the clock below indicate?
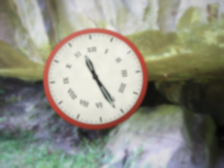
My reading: 11:26
